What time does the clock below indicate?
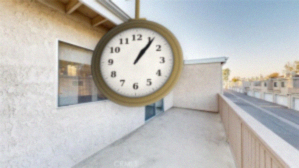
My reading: 1:06
